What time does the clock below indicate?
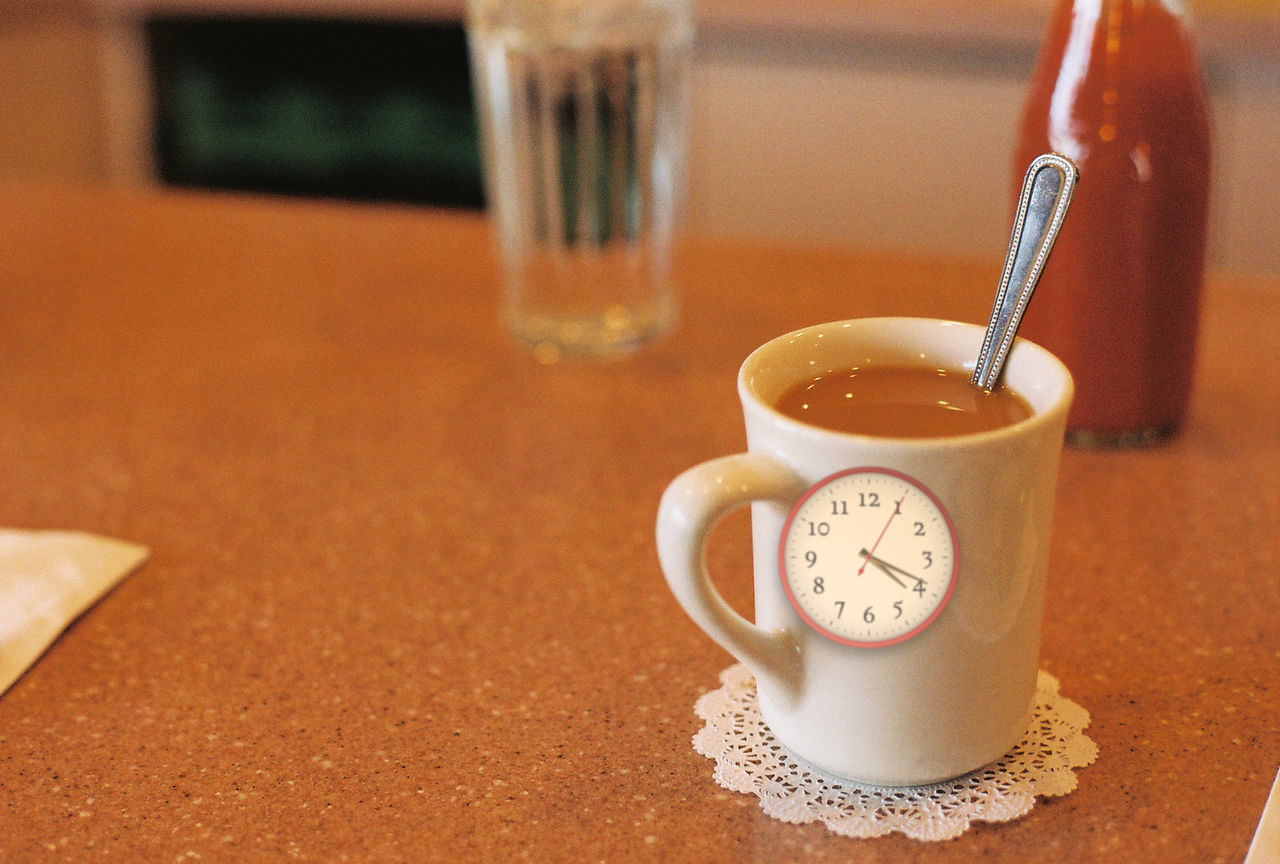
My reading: 4:19:05
